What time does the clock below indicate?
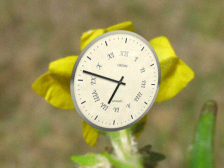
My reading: 6:47
